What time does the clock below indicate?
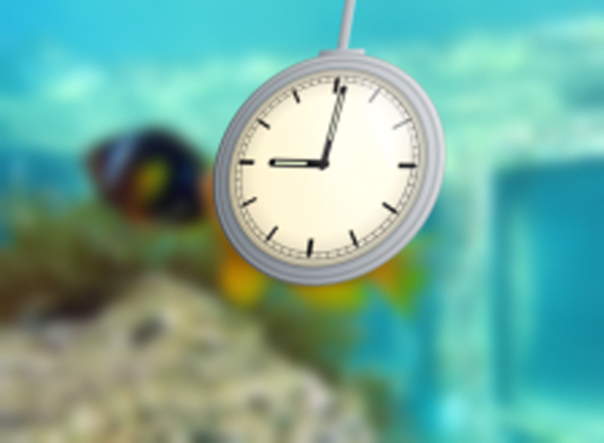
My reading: 9:01
